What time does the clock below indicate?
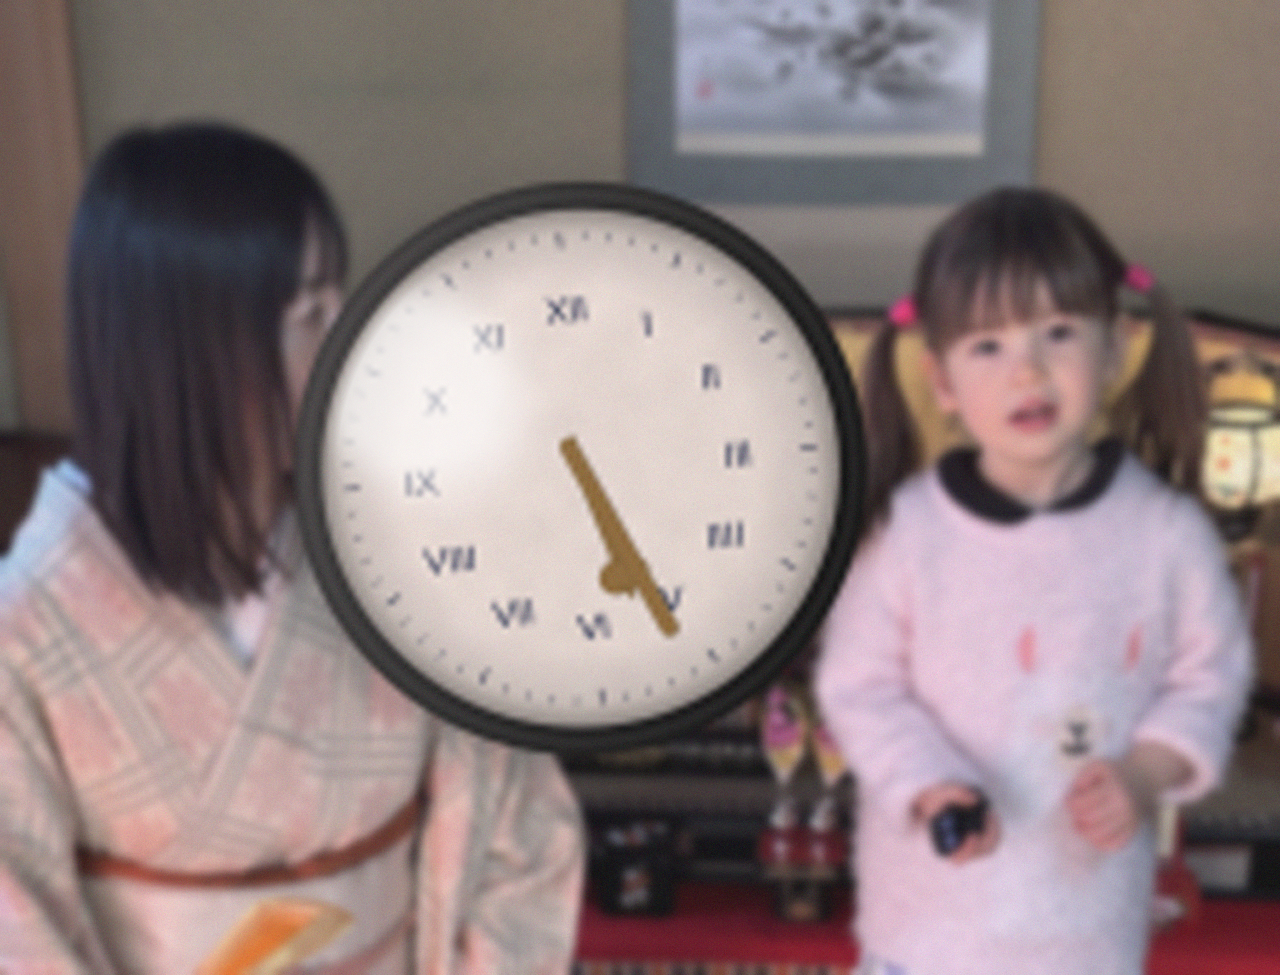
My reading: 5:26
